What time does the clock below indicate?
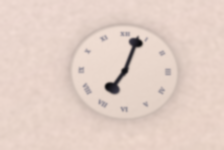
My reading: 7:03
